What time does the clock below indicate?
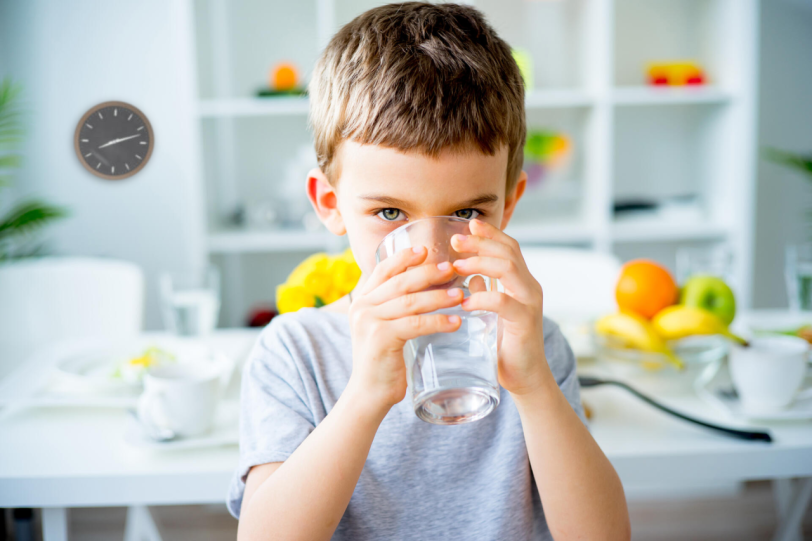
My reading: 8:12
